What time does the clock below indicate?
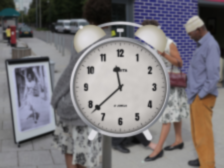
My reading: 11:38
